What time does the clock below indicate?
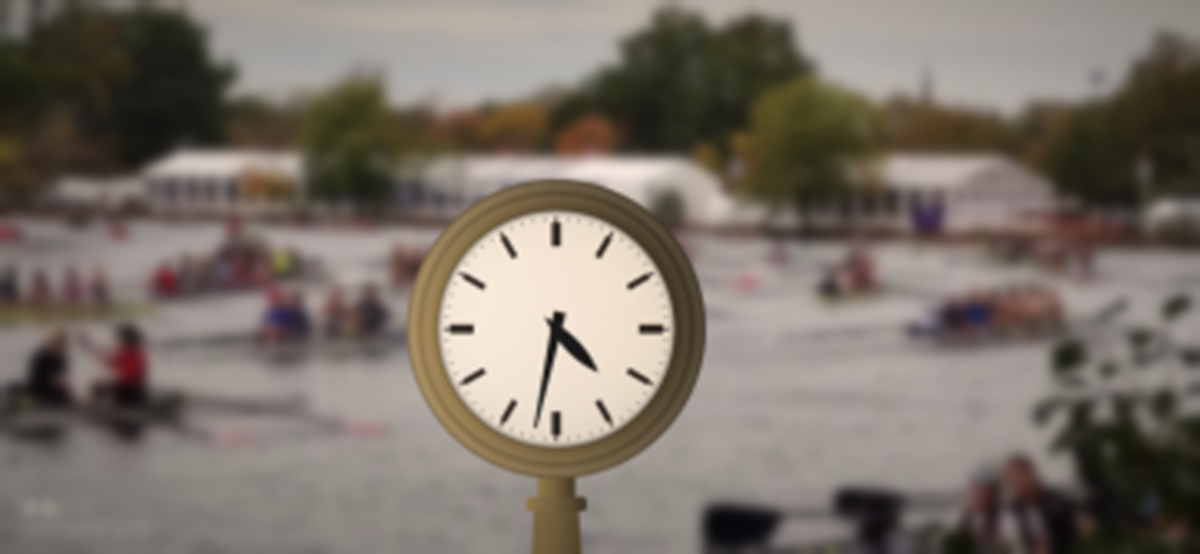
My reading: 4:32
